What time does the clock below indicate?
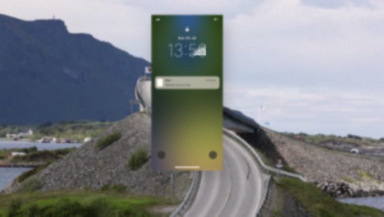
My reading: 13:56
